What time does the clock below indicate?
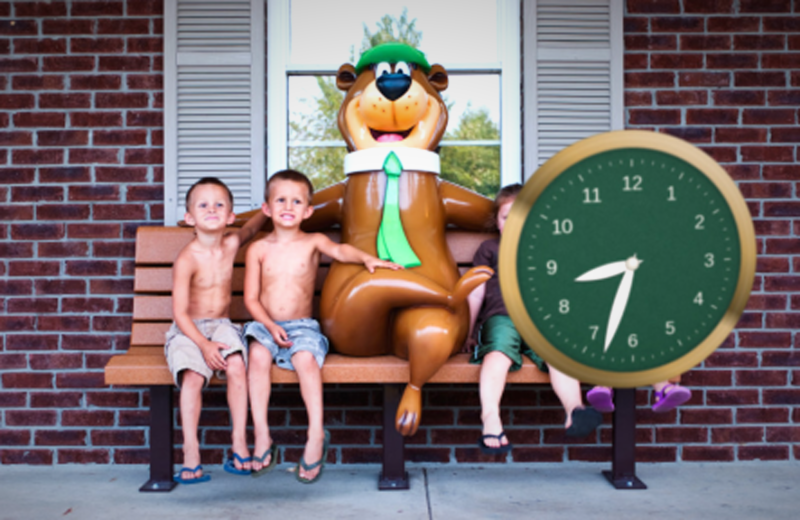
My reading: 8:33
